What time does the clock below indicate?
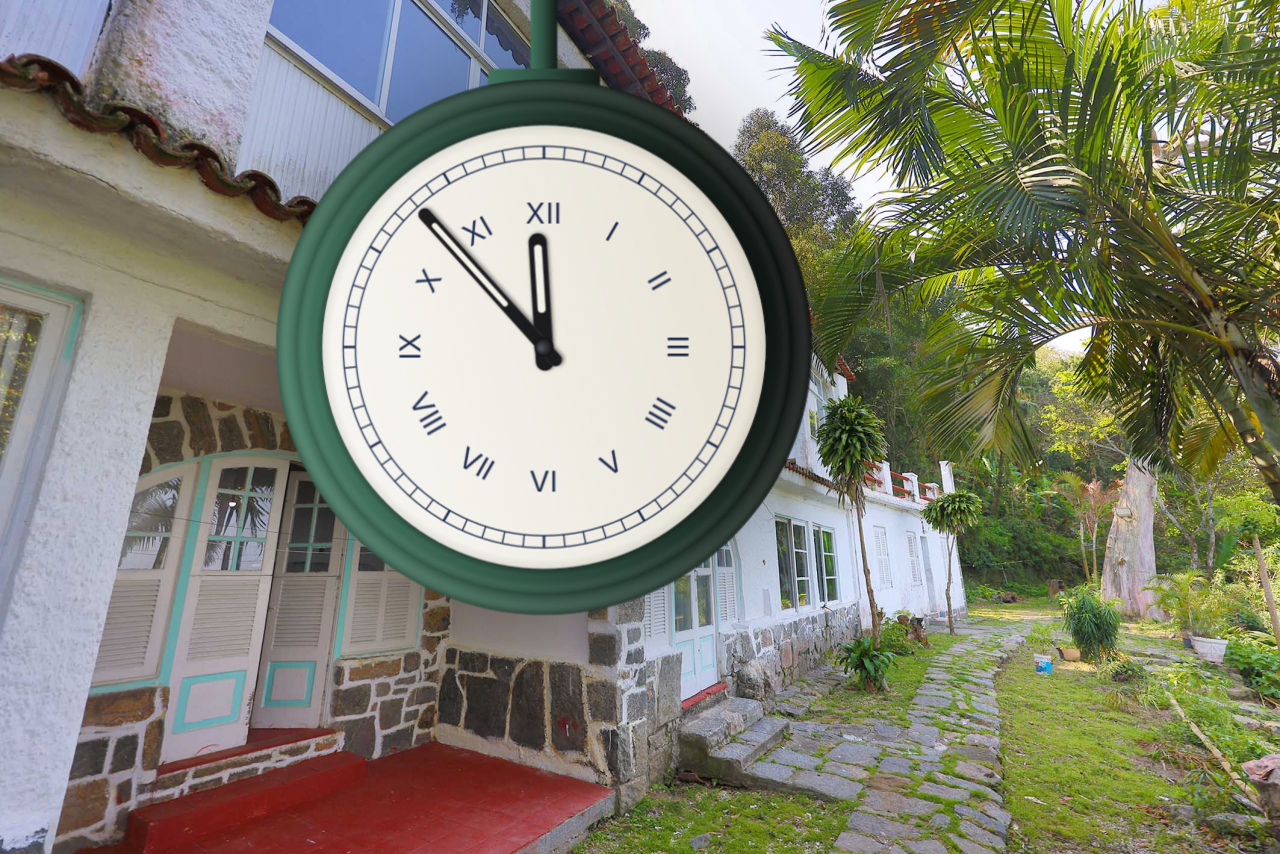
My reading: 11:53
